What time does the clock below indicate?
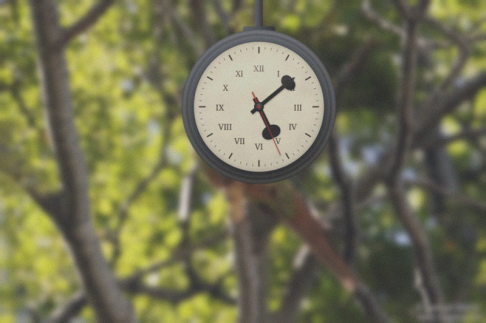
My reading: 5:08:26
